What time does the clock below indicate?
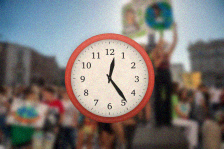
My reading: 12:24
